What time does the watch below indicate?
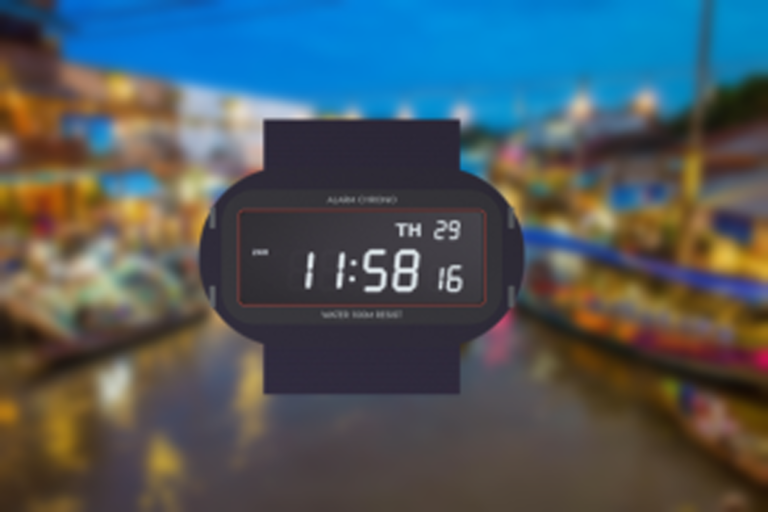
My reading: 11:58:16
